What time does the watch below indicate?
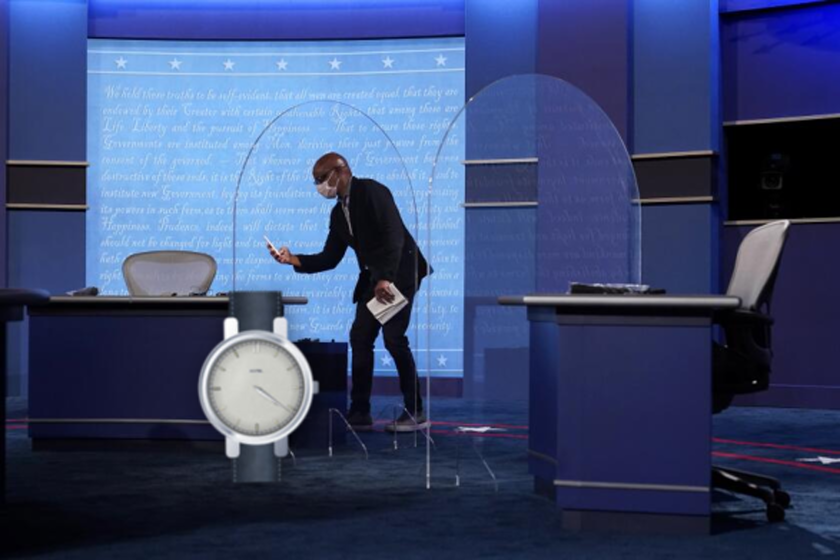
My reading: 4:21
